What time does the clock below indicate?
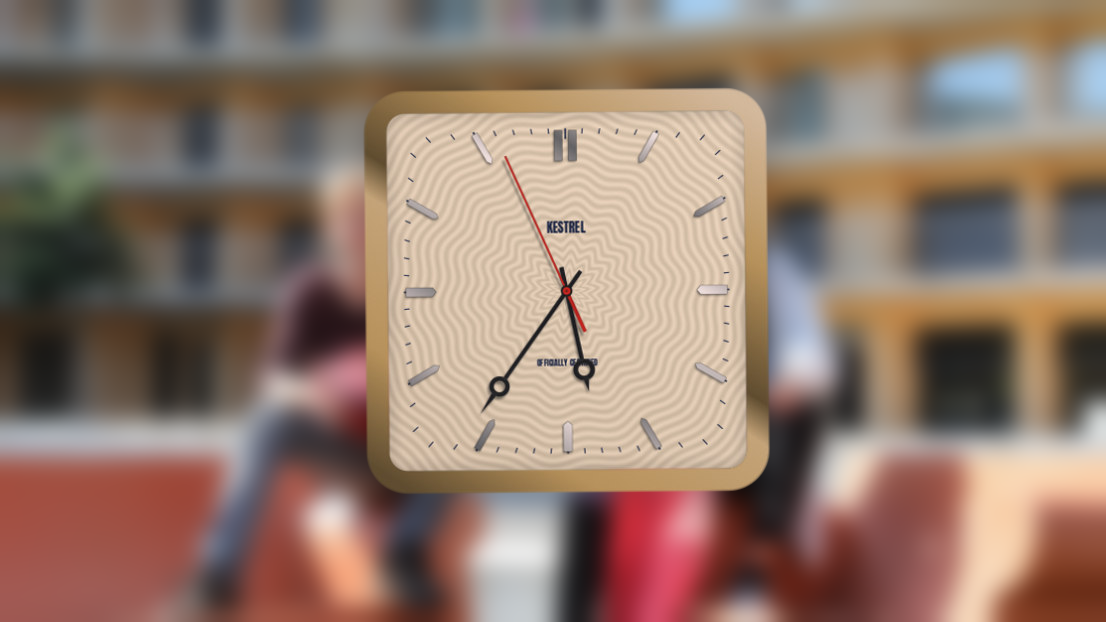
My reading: 5:35:56
